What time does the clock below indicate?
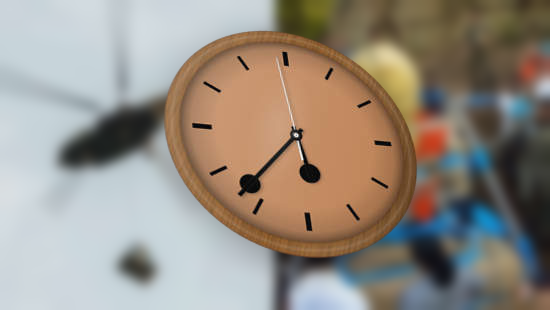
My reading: 5:36:59
